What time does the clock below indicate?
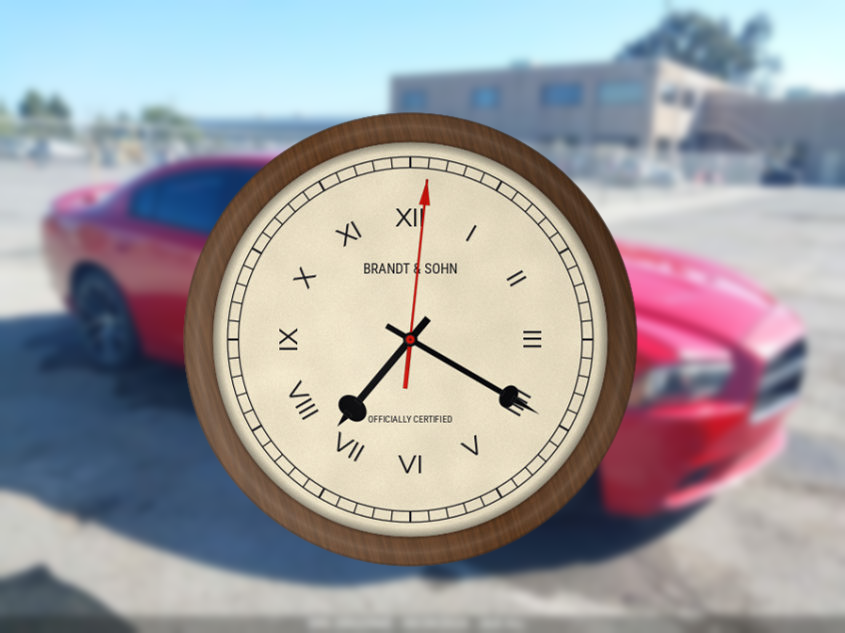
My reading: 7:20:01
